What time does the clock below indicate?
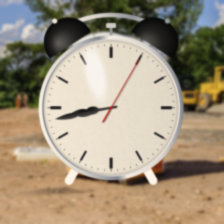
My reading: 8:43:05
